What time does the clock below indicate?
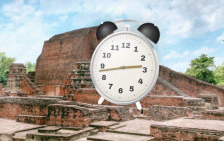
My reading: 2:43
